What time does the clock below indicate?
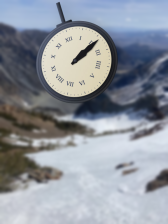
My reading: 2:11
